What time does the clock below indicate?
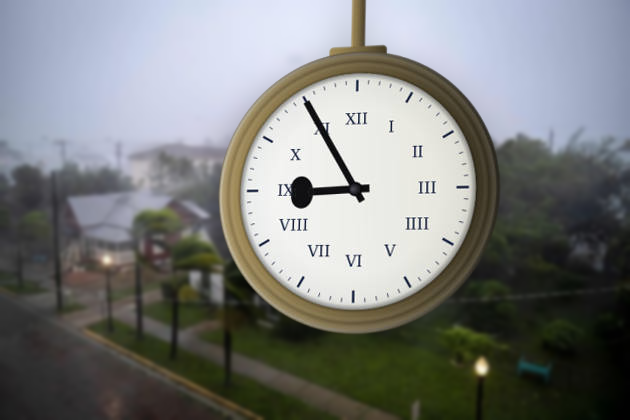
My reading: 8:55
